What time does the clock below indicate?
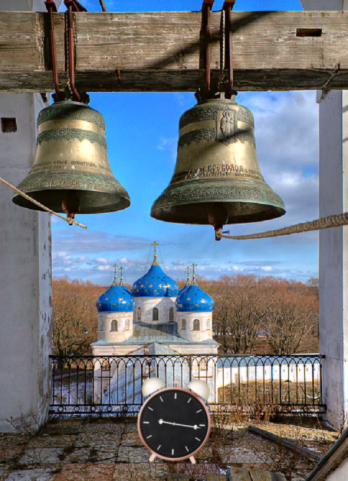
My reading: 9:16
